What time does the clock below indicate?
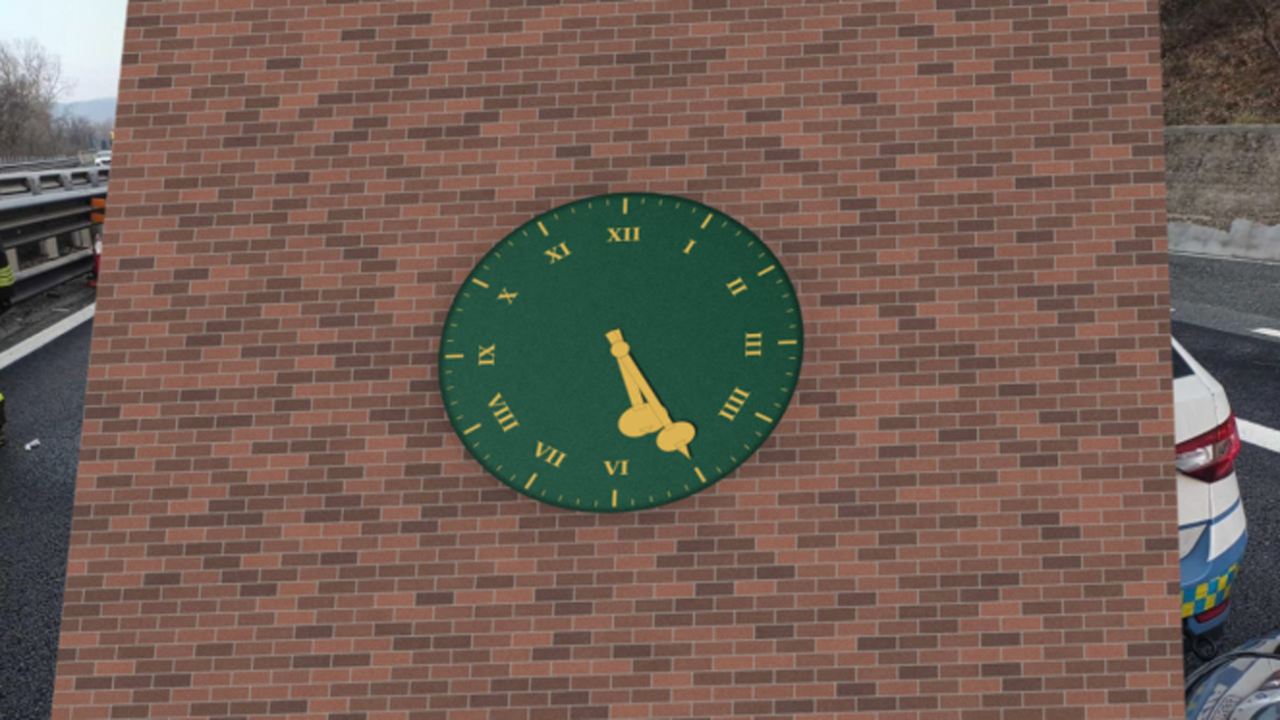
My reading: 5:25
